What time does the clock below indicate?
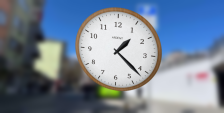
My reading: 1:22
